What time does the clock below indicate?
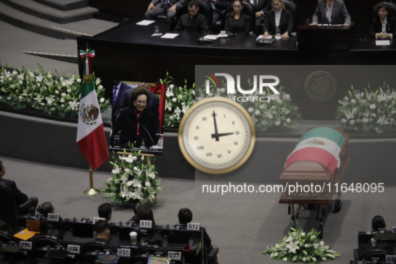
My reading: 3:00
